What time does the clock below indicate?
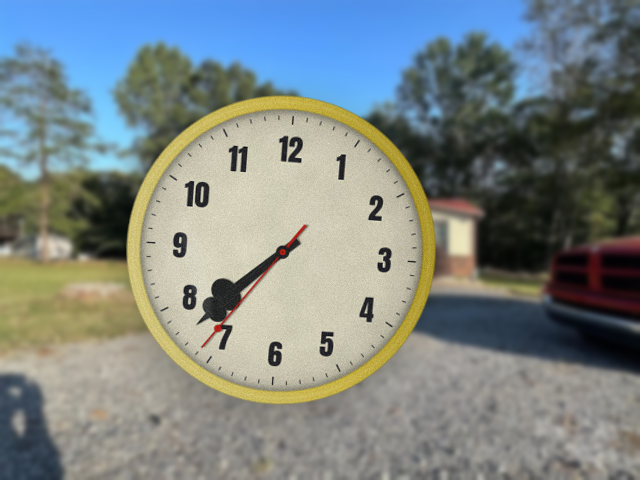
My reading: 7:37:36
